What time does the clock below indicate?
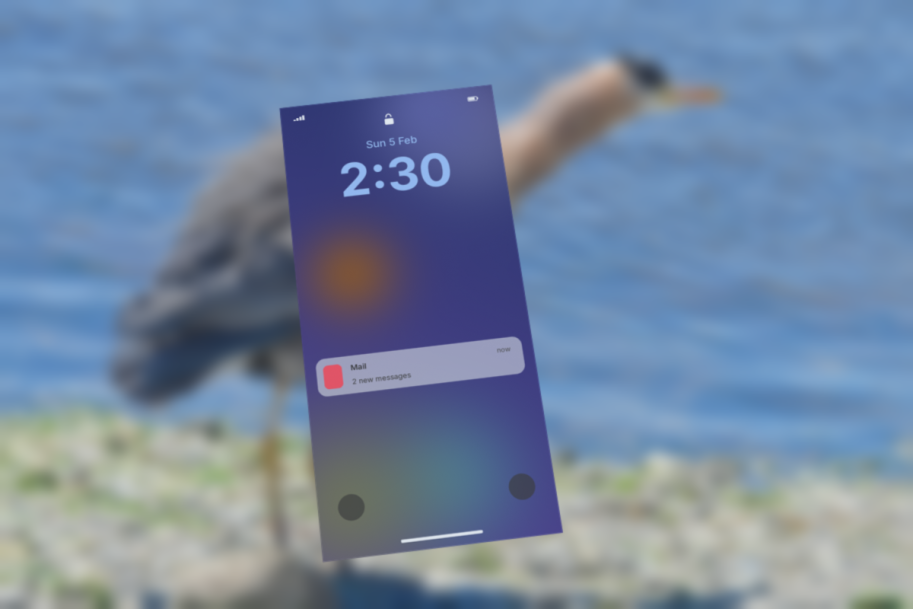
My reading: 2:30
